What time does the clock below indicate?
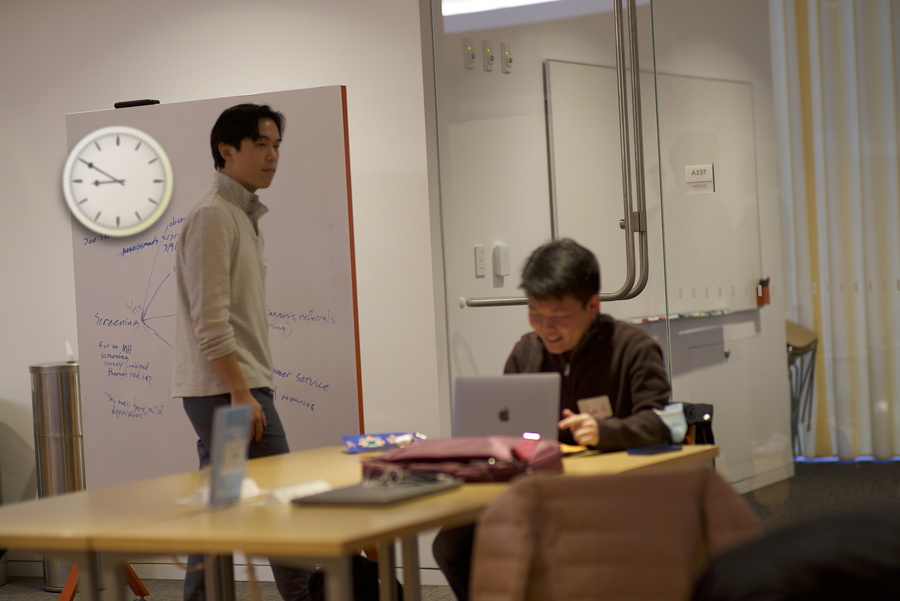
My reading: 8:50
